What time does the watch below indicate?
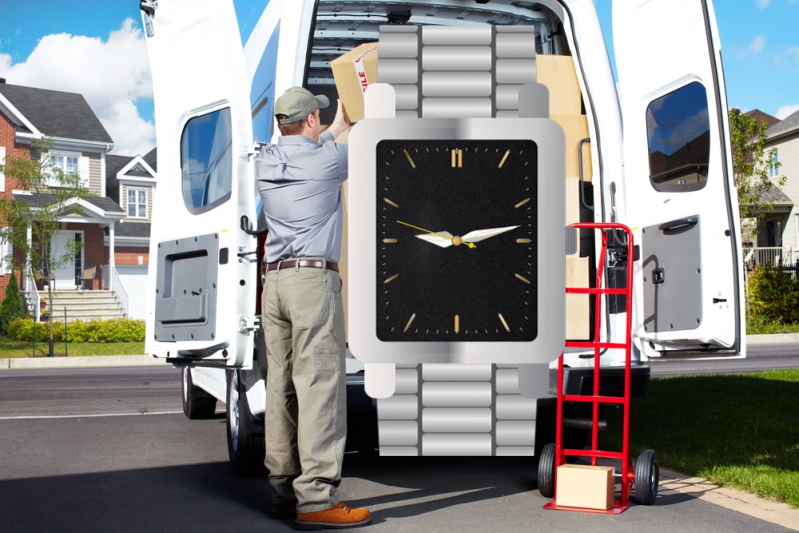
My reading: 9:12:48
